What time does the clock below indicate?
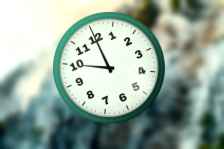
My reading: 10:00
